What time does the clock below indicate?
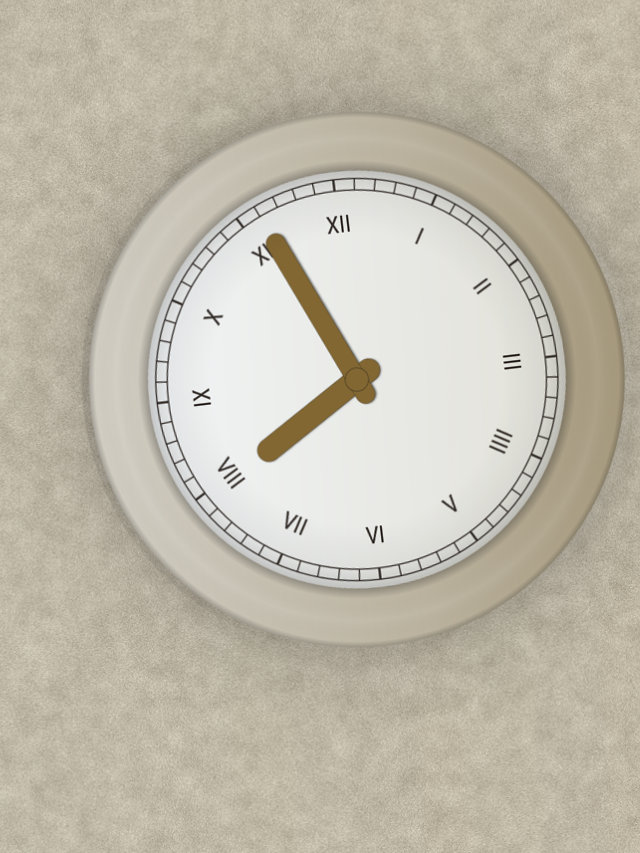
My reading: 7:56
